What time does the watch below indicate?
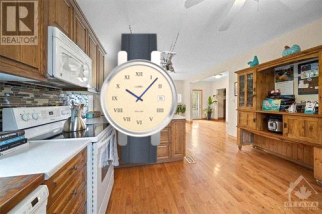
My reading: 10:07
